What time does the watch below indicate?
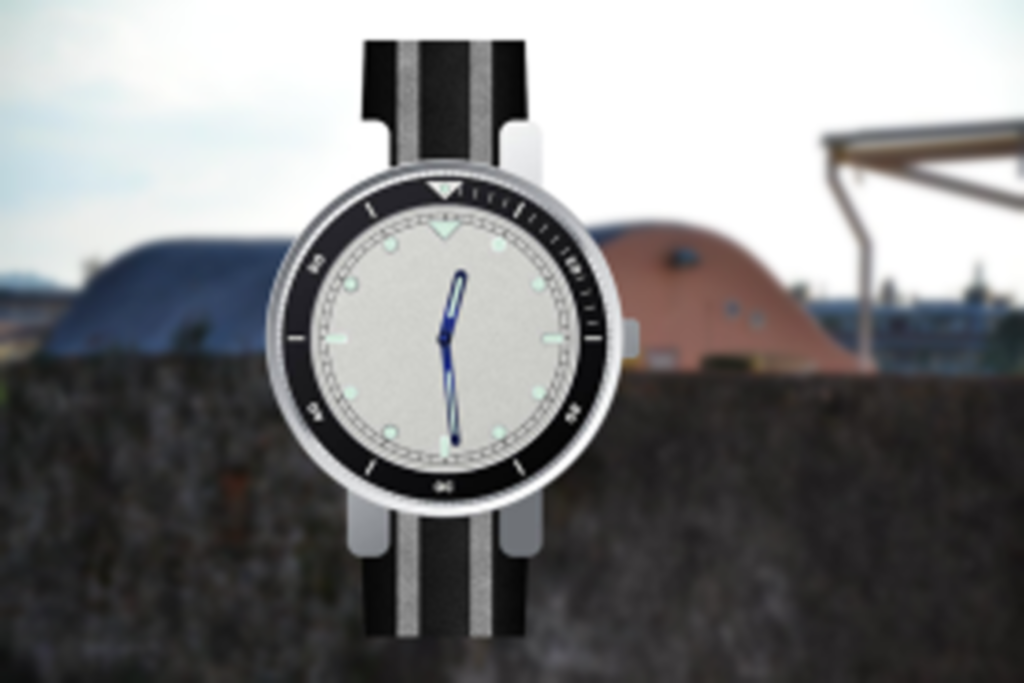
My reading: 12:29
